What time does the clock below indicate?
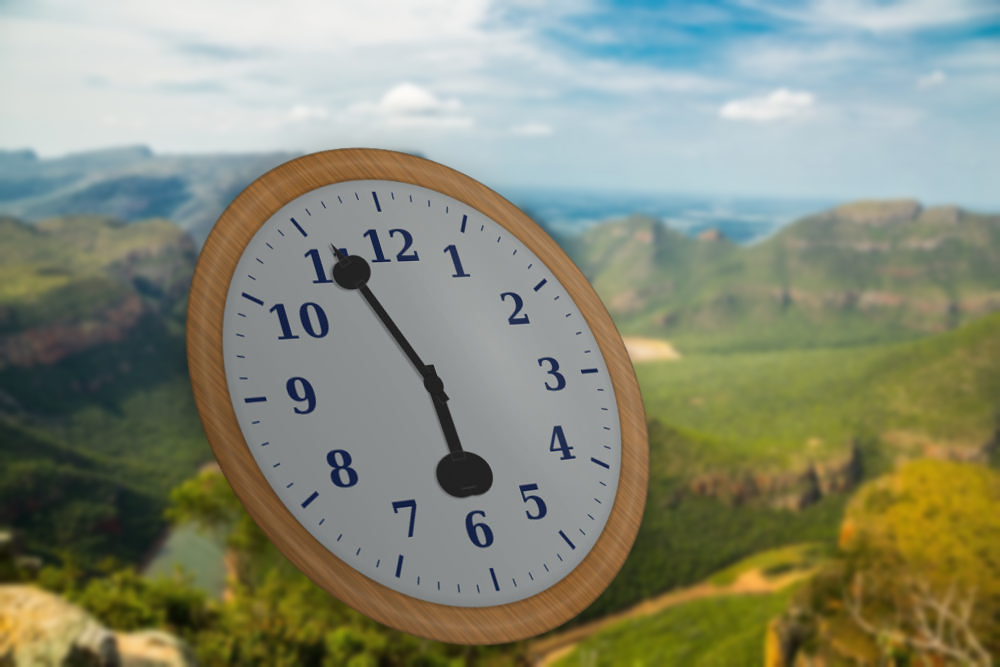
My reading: 5:56
